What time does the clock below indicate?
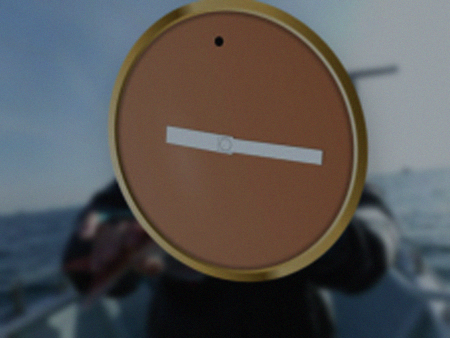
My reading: 9:16
